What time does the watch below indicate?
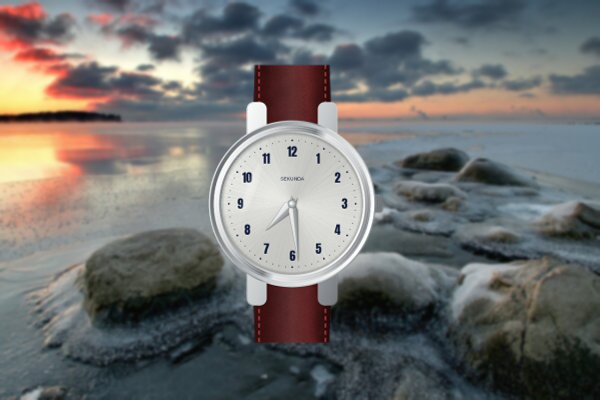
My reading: 7:29
